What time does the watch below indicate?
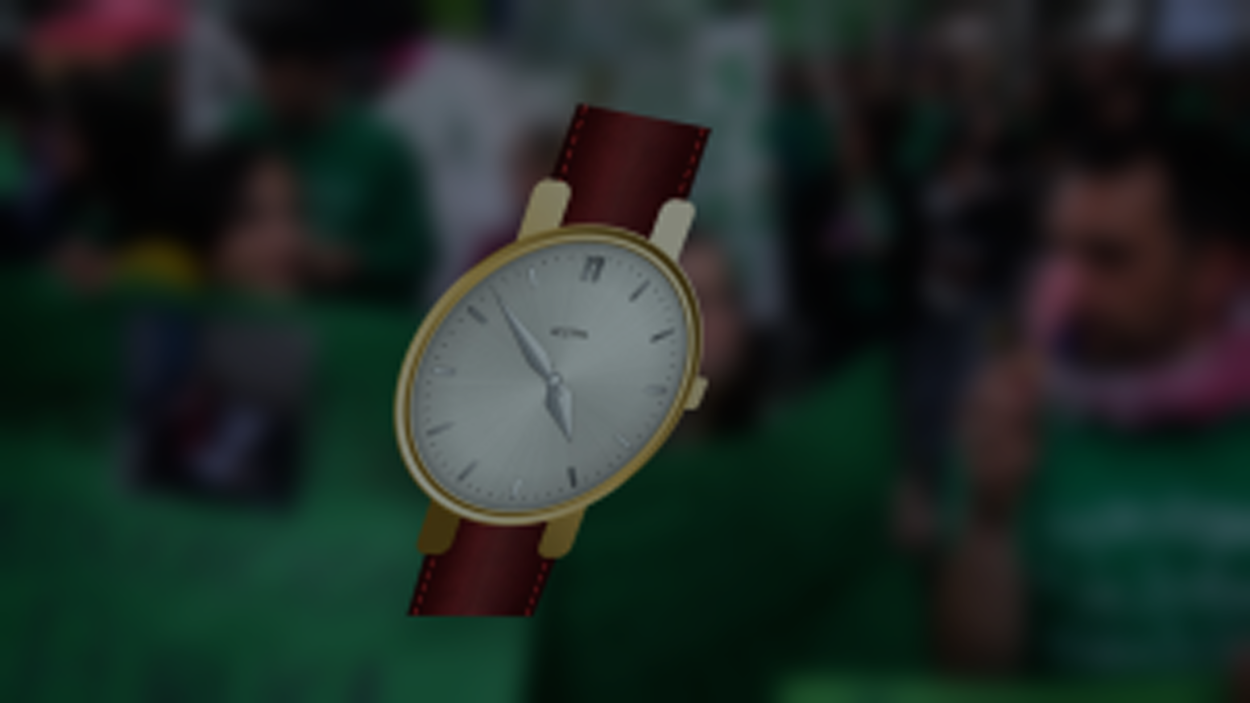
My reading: 4:52
